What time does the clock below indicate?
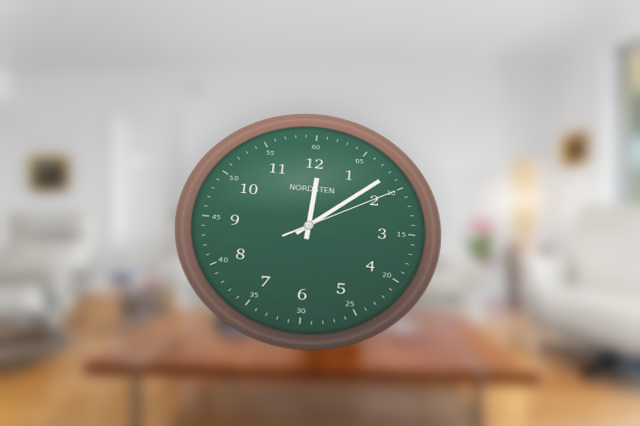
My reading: 12:08:10
